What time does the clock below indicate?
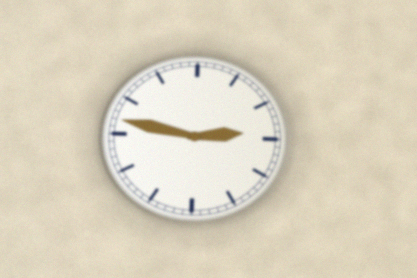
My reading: 2:47
